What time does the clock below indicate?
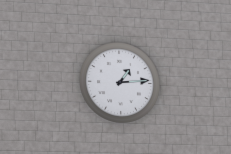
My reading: 1:14
